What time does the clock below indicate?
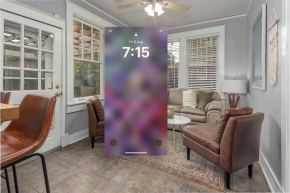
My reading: 7:15
